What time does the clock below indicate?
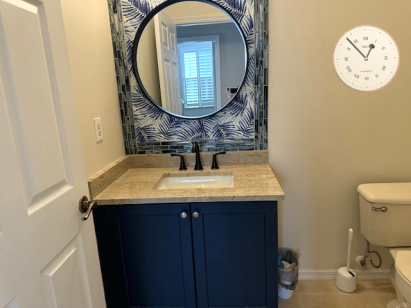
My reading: 12:53
